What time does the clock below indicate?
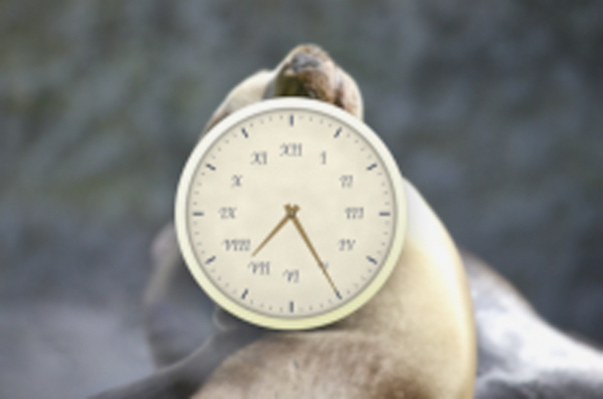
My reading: 7:25
